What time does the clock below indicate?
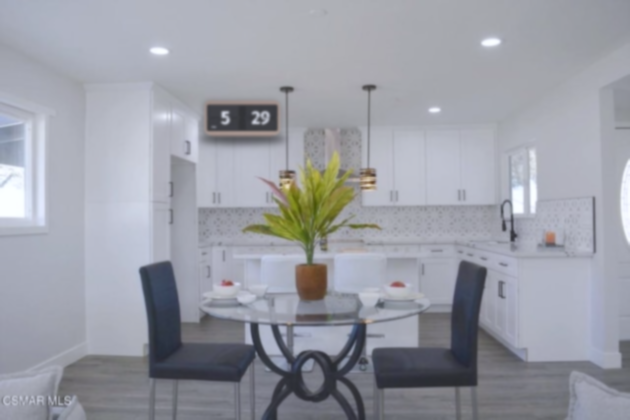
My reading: 5:29
